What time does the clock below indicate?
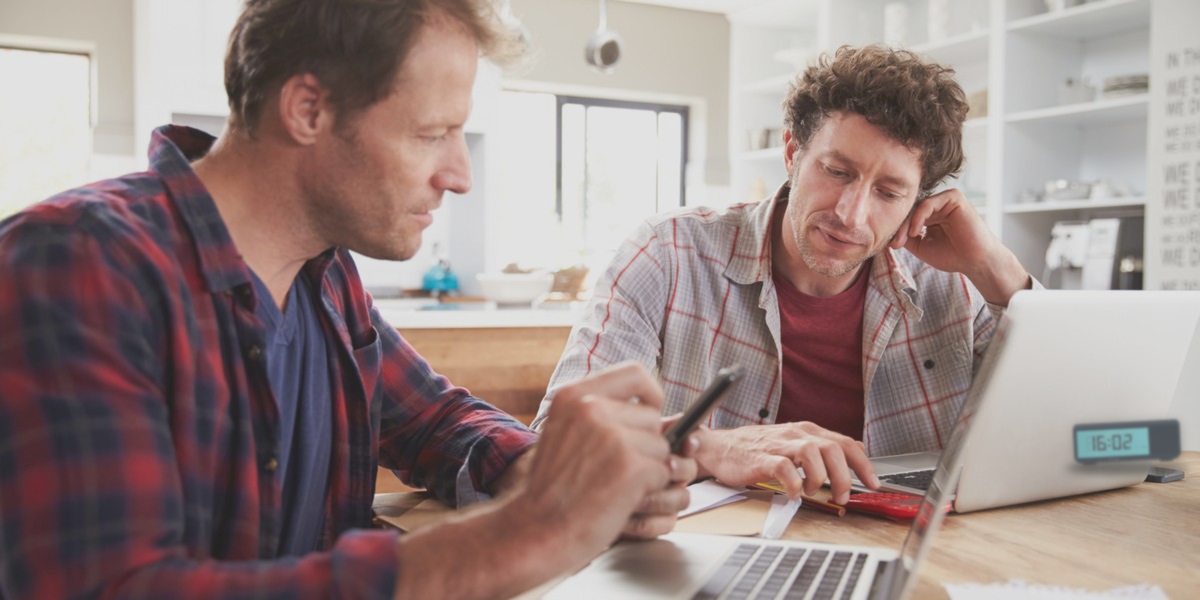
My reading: 16:02
